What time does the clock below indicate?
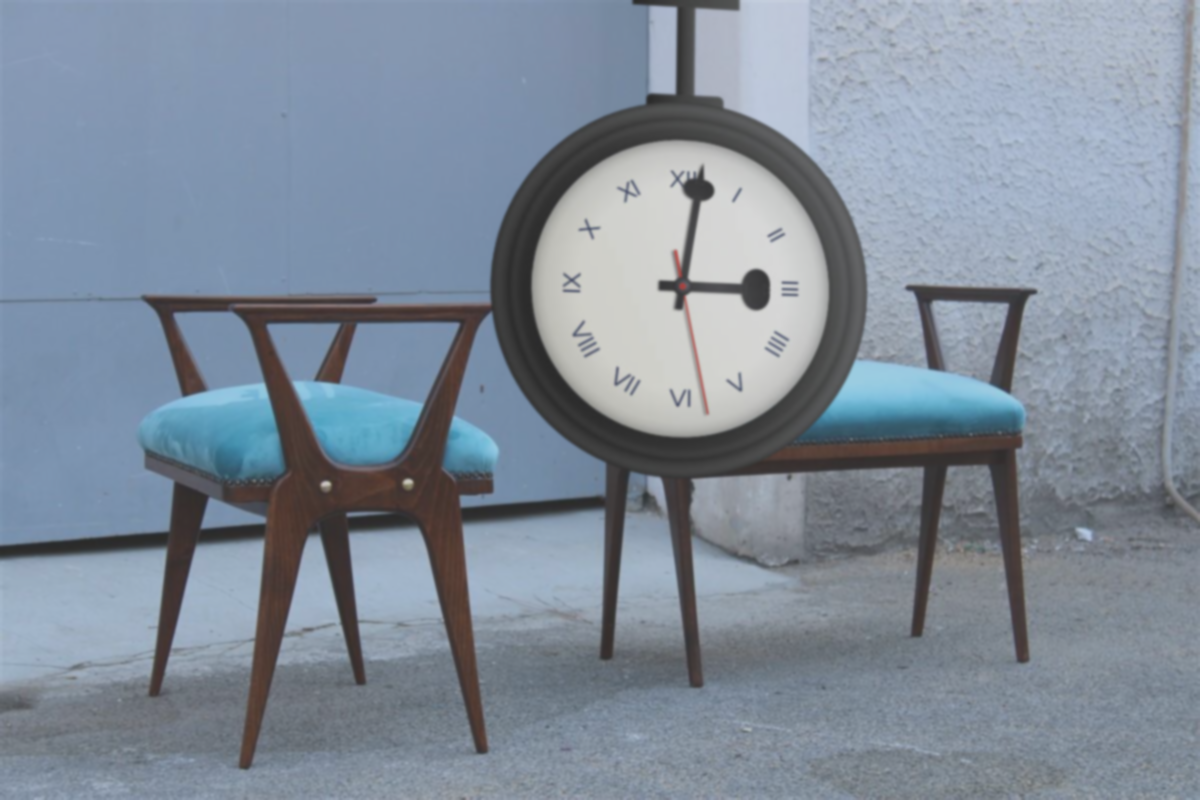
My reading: 3:01:28
